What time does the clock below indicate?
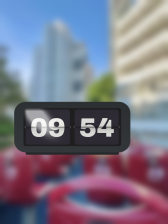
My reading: 9:54
